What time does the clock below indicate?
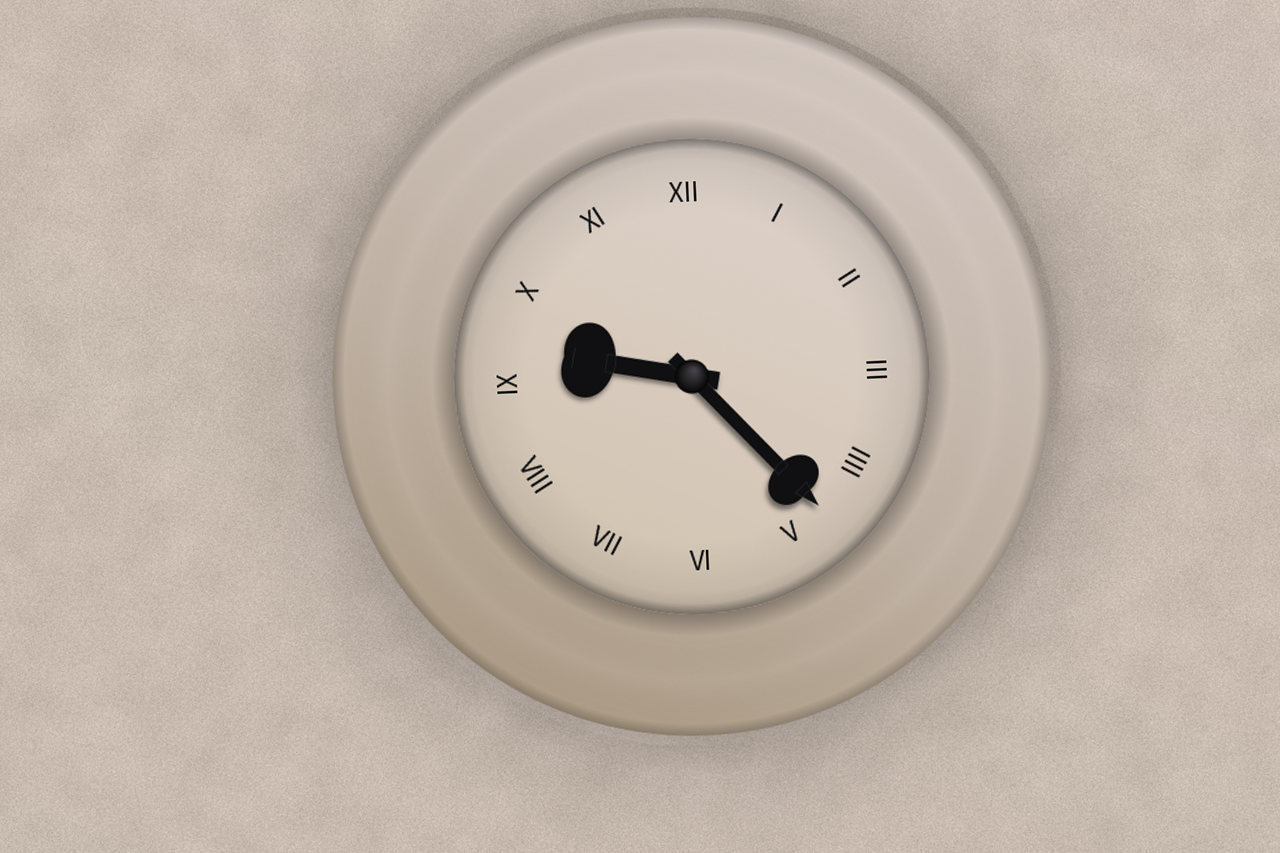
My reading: 9:23
